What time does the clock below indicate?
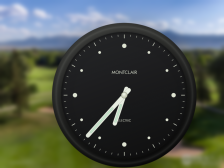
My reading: 6:37
